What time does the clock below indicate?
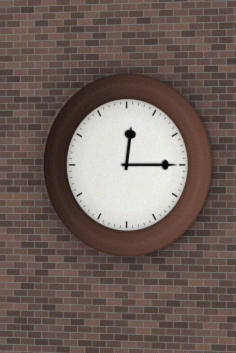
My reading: 12:15
